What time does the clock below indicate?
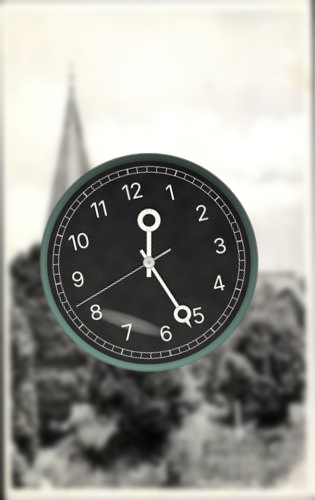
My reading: 12:26:42
